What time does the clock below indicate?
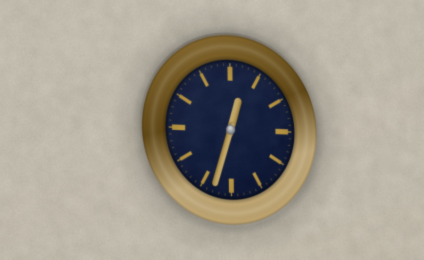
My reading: 12:33
